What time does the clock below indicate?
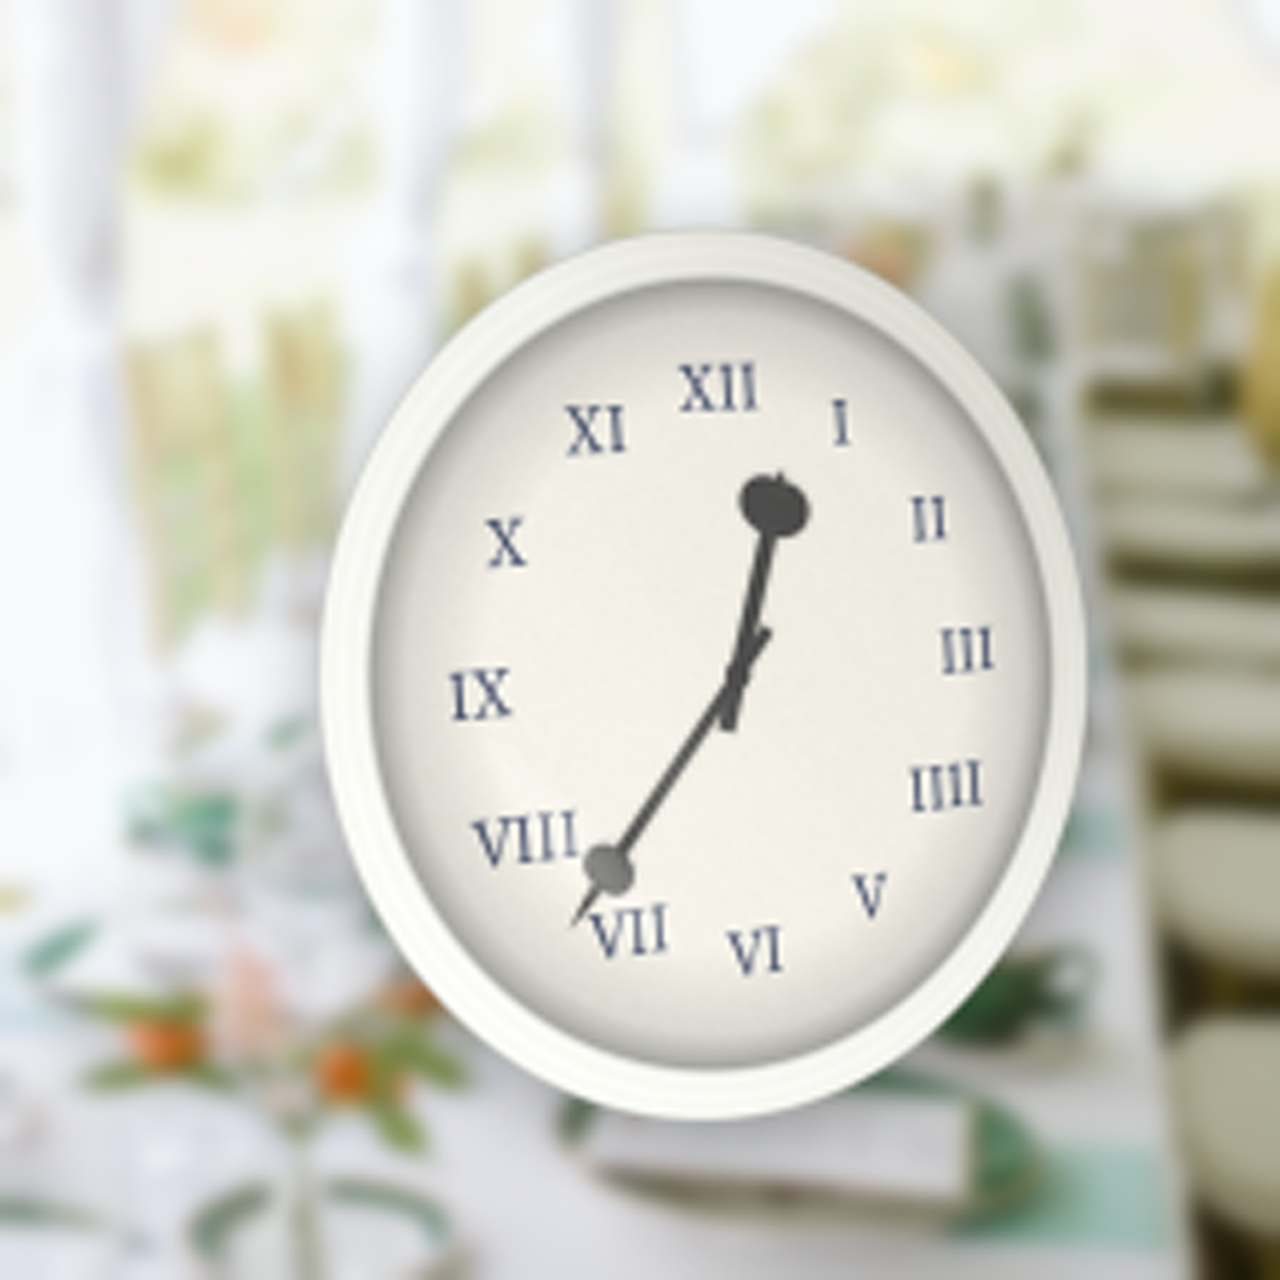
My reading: 12:37
